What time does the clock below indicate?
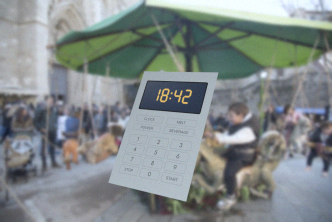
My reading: 18:42
